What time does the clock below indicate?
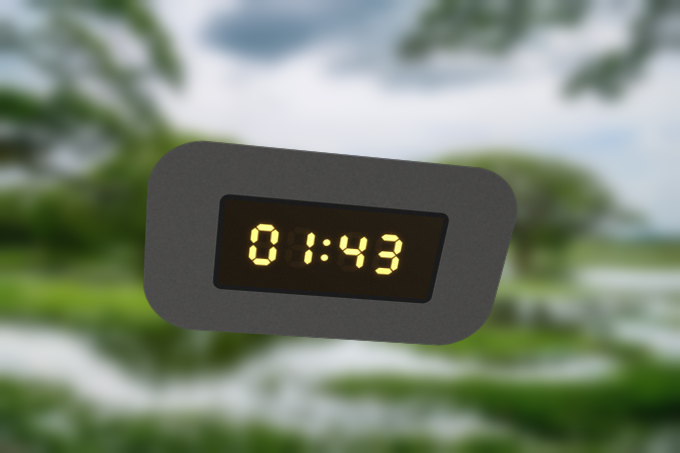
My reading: 1:43
